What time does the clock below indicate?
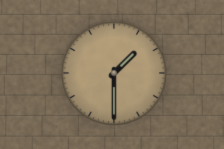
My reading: 1:30
